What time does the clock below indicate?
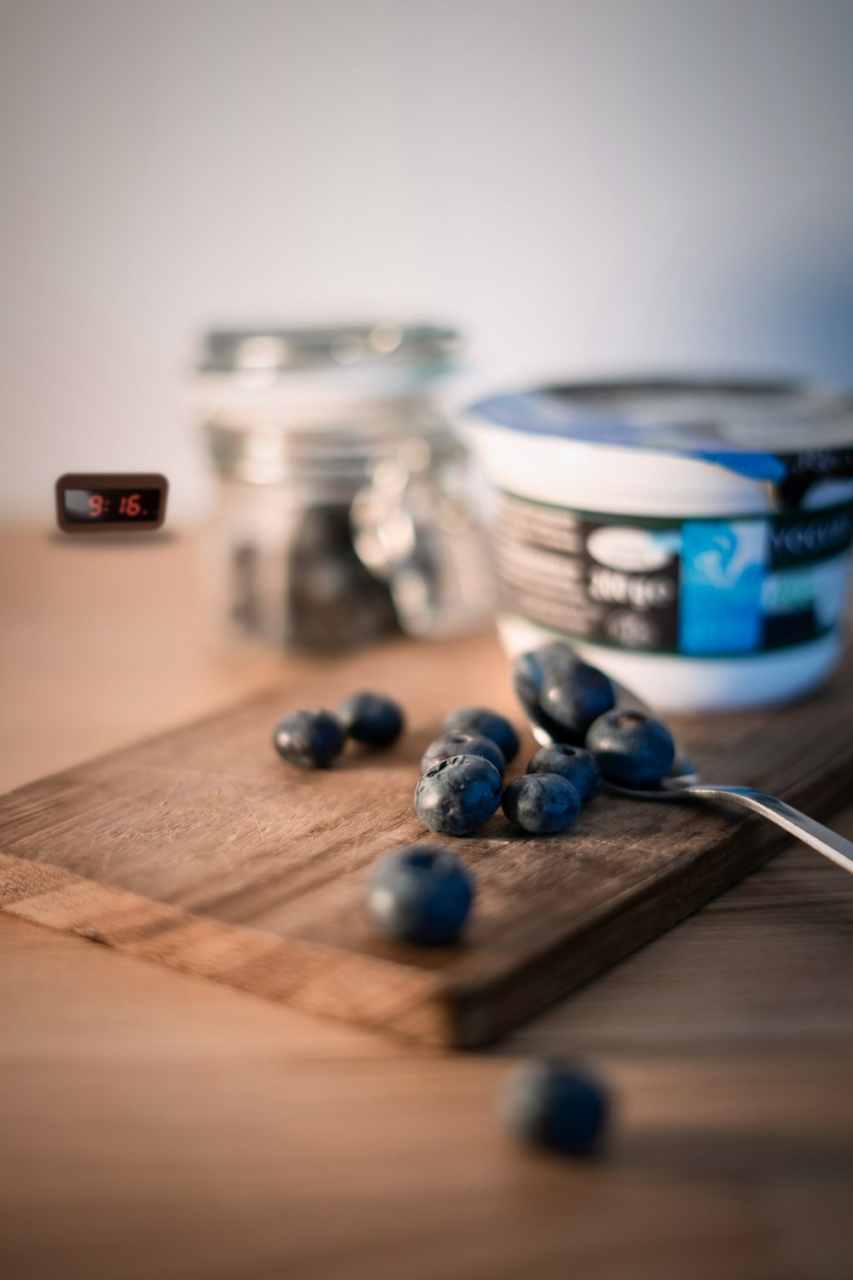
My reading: 9:16
